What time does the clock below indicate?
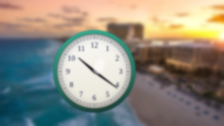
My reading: 10:21
